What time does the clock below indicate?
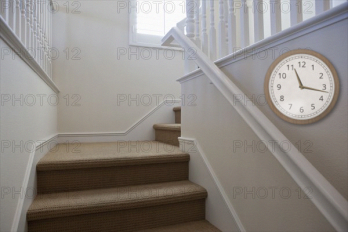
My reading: 11:17
